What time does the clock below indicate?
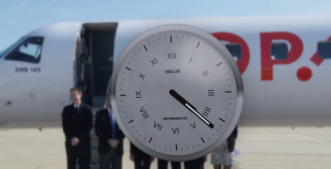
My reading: 4:22
